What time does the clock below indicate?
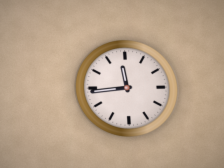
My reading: 11:44
